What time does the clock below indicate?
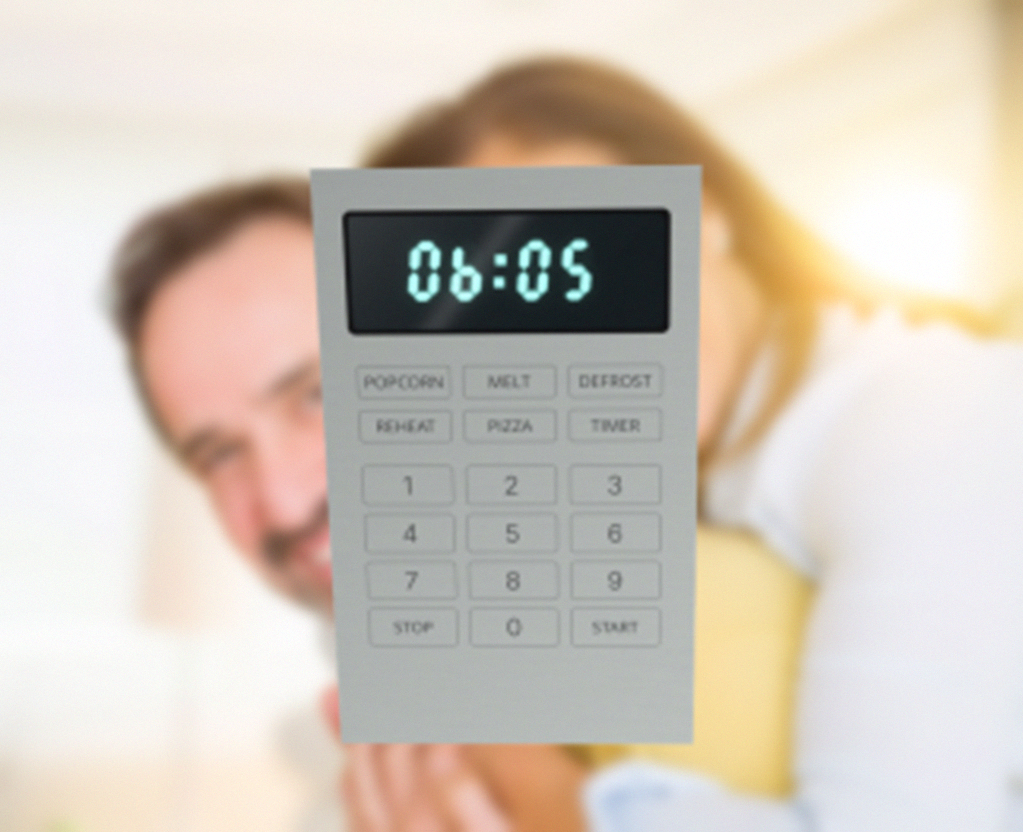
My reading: 6:05
